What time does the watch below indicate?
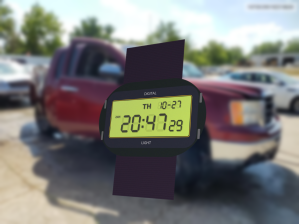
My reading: 20:47:29
